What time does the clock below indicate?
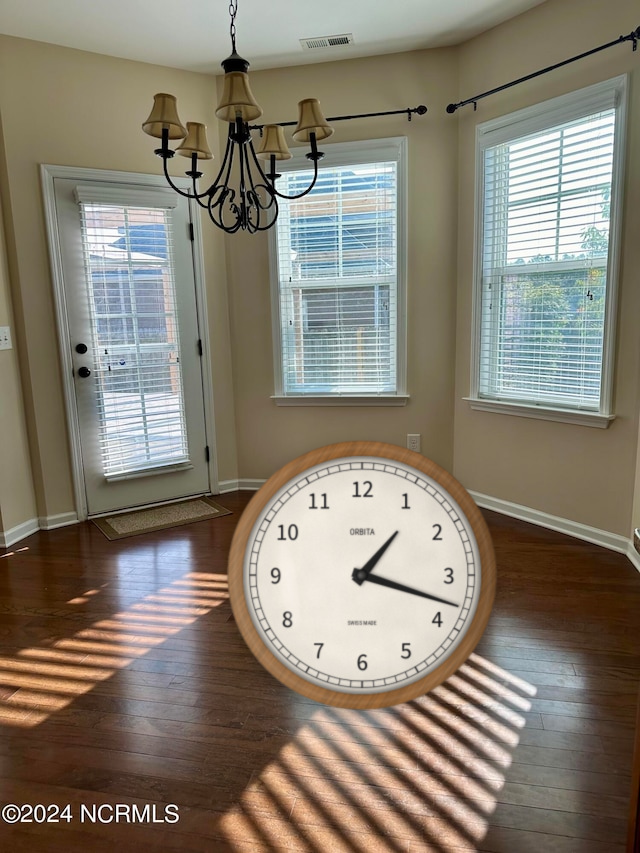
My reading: 1:18
